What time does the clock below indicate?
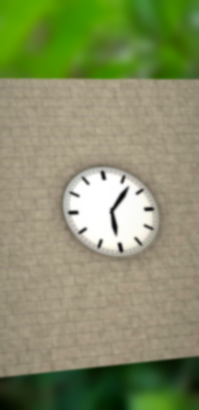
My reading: 6:07
